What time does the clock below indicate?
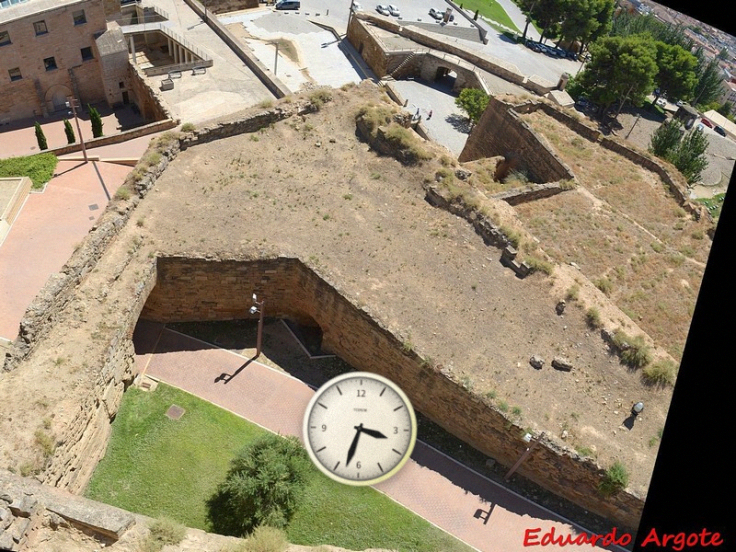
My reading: 3:33
